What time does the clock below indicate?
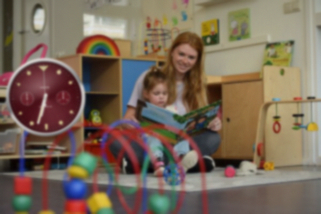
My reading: 6:33
